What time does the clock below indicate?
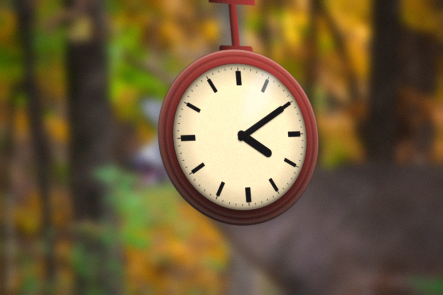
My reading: 4:10
